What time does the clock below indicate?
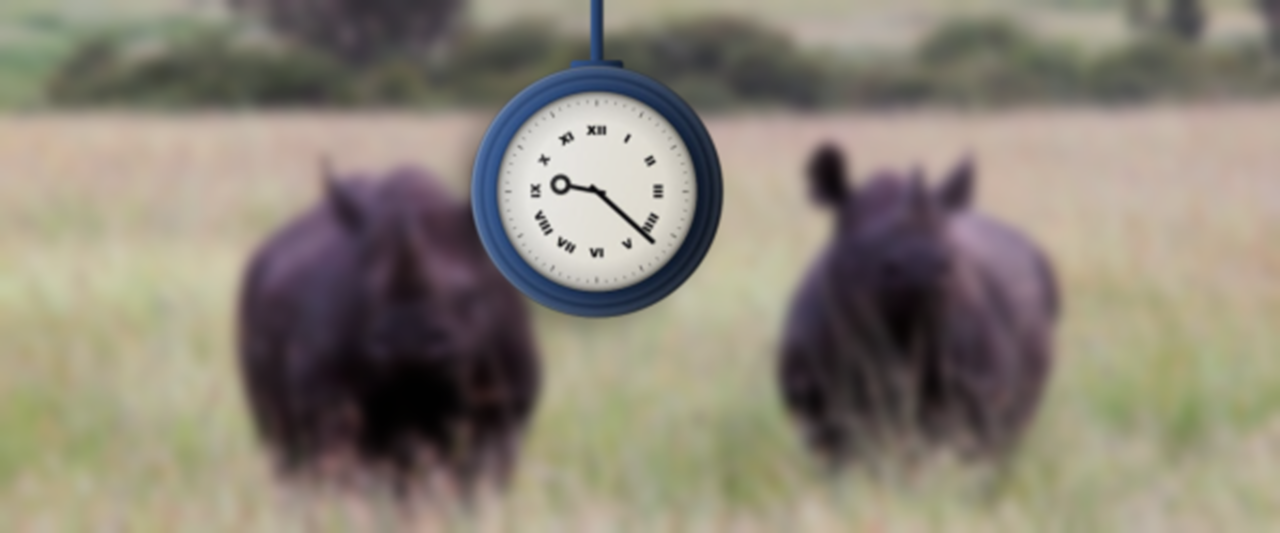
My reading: 9:22
